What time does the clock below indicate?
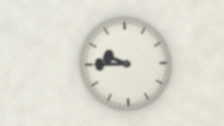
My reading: 9:45
